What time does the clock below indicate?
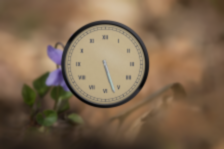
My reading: 5:27
